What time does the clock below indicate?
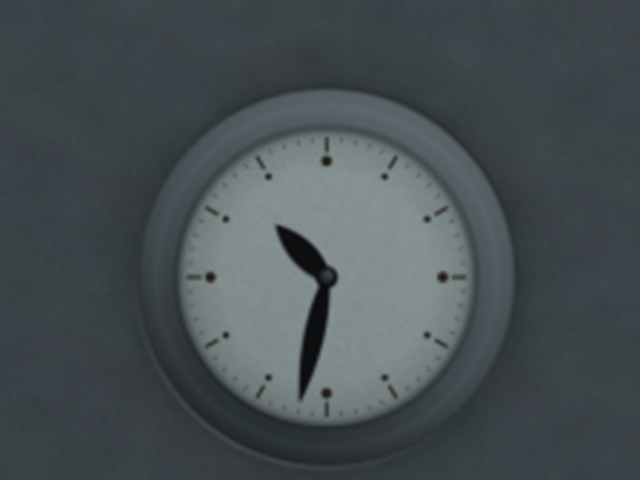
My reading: 10:32
